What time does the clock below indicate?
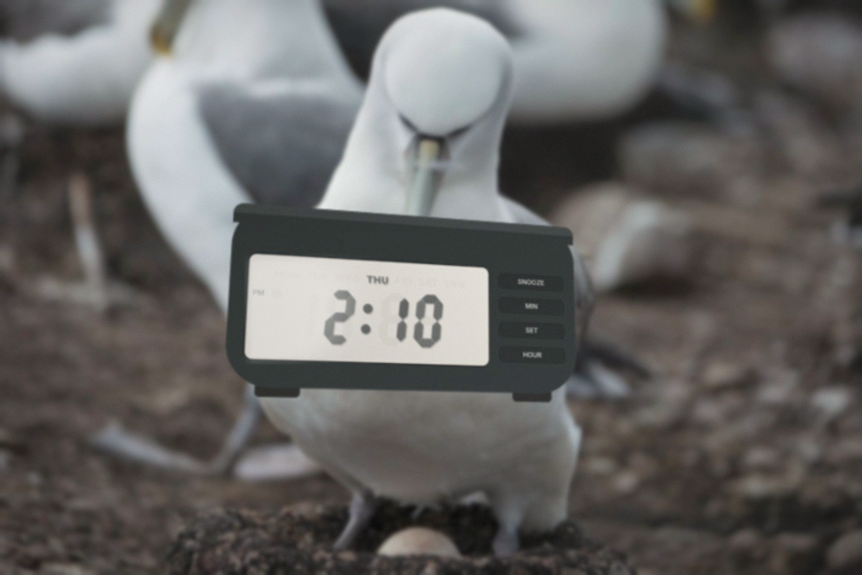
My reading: 2:10
